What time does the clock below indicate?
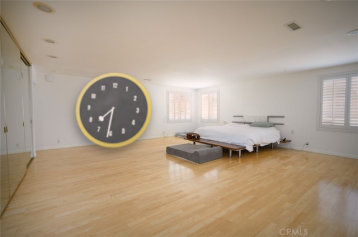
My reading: 7:31
